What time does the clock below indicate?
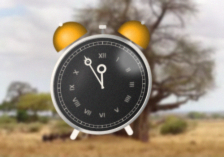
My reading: 11:55
